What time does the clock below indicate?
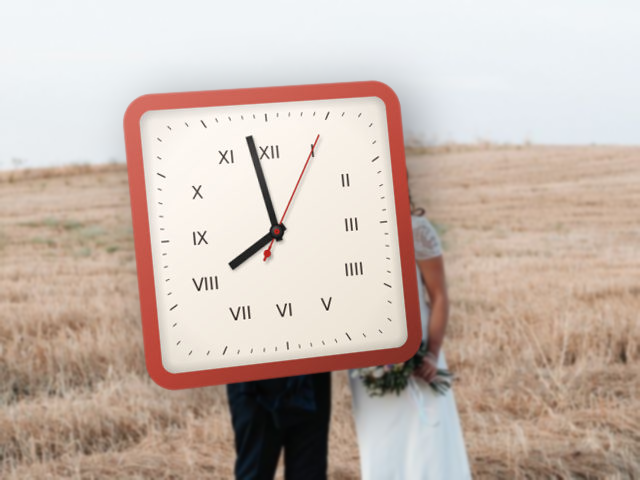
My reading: 7:58:05
